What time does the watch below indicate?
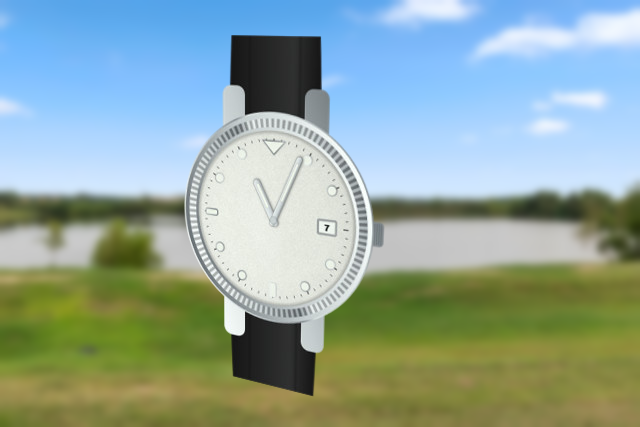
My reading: 11:04
